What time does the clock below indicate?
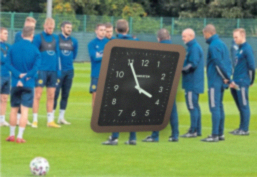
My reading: 3:55
